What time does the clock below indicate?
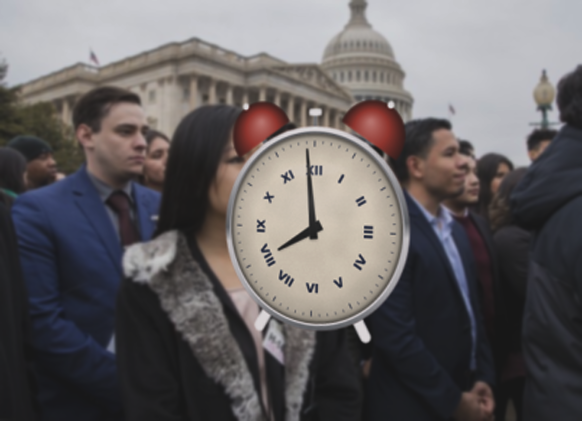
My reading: 7:59
